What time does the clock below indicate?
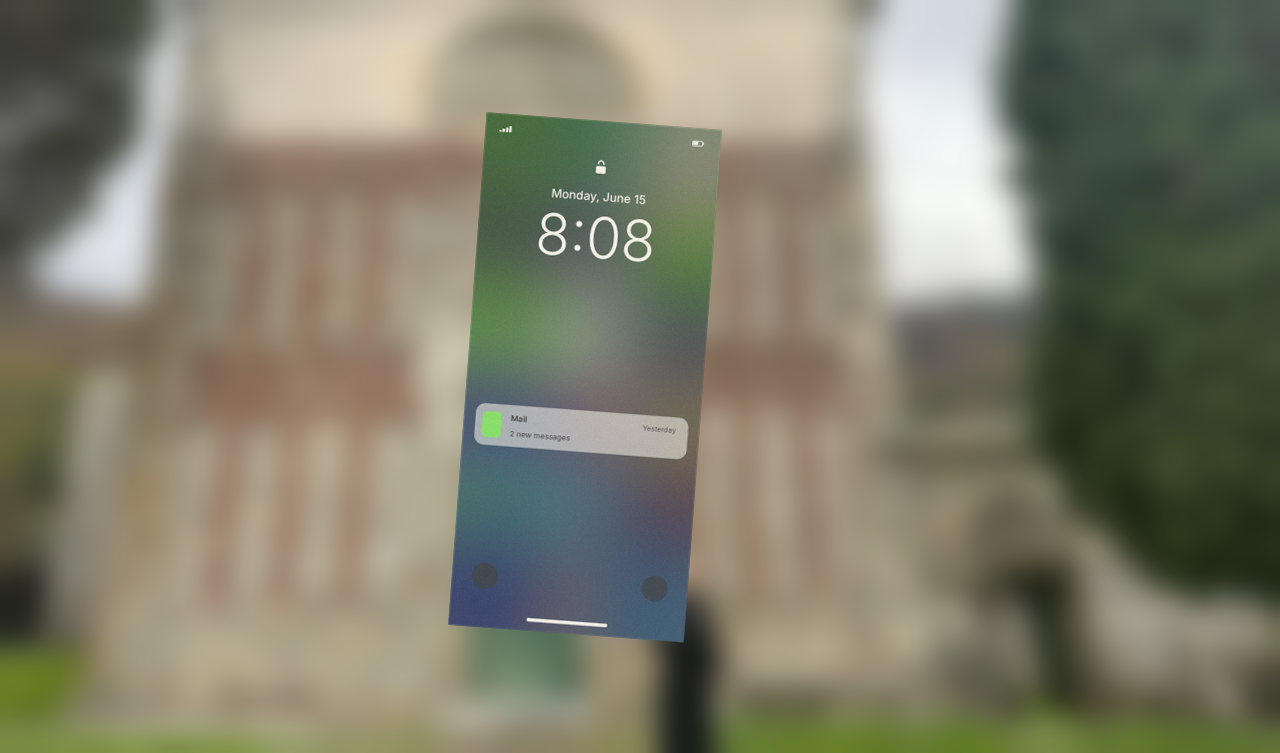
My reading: 8:08
